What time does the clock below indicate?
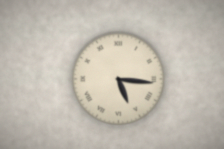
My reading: 5:16
